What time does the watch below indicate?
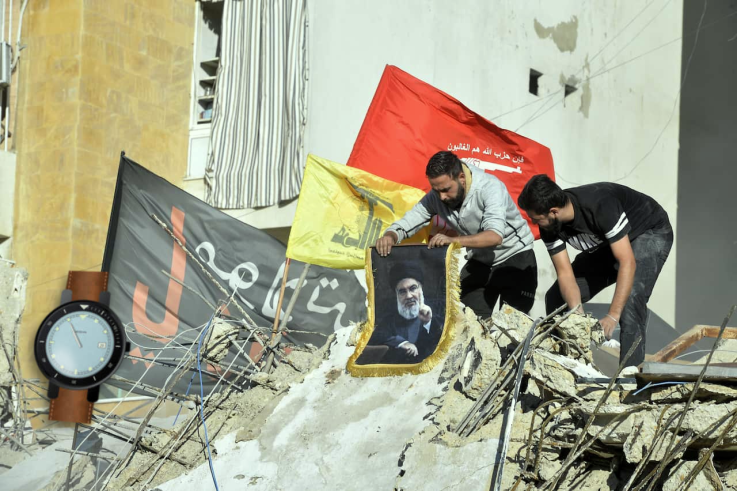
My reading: 10:55
